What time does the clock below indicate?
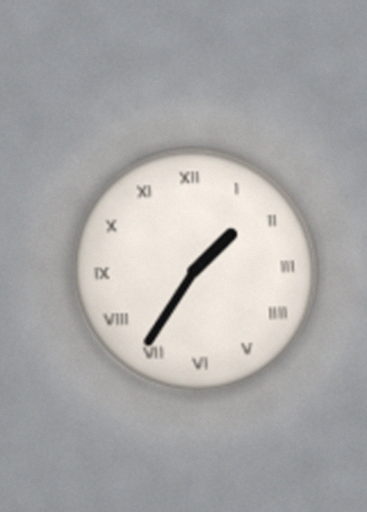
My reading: 1:36
